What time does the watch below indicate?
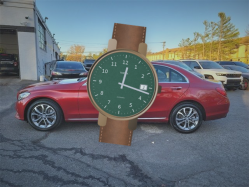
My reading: 12:17
